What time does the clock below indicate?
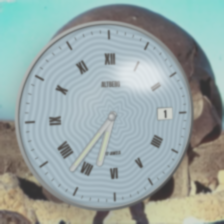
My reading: 6:37
